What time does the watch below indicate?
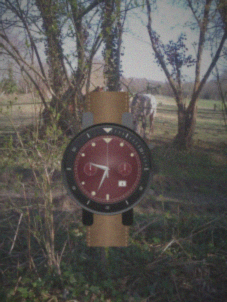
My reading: 9:34
